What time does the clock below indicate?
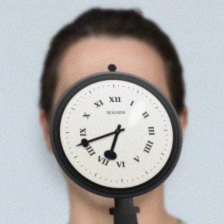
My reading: 6:42
